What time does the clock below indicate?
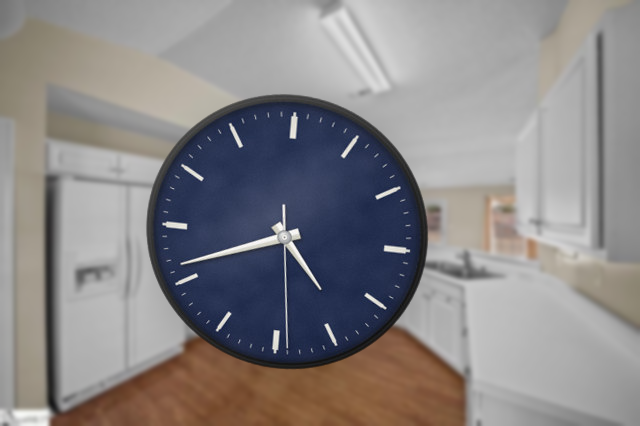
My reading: 4:41:29
